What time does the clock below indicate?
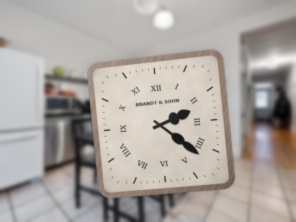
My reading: 2:22
